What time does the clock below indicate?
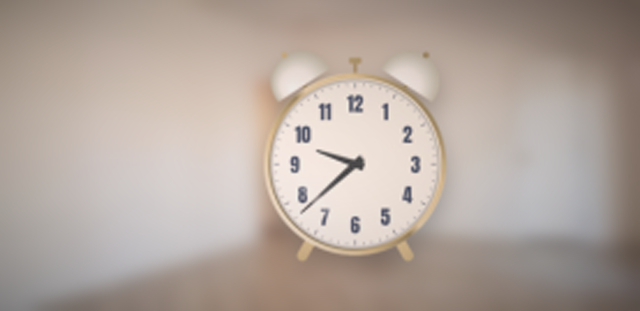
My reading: 9:38
